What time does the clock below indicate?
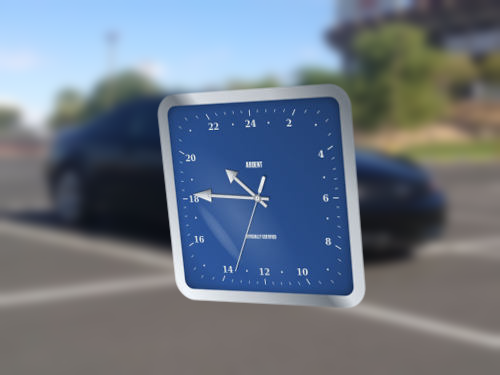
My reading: 20:45:34
